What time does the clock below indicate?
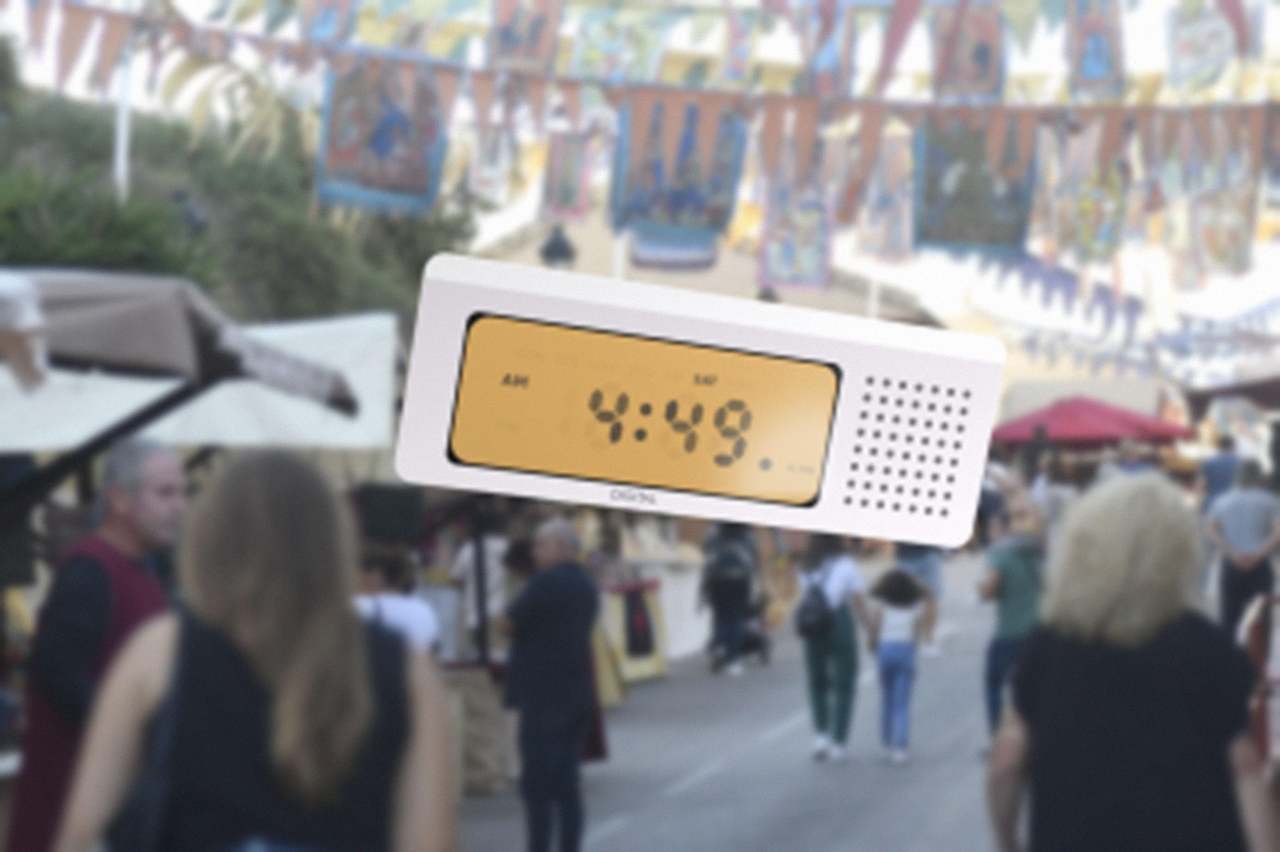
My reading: 4:49
